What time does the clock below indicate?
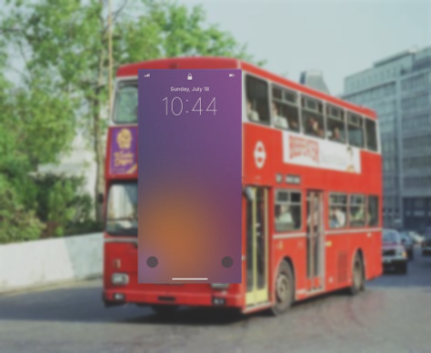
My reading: 10:44
